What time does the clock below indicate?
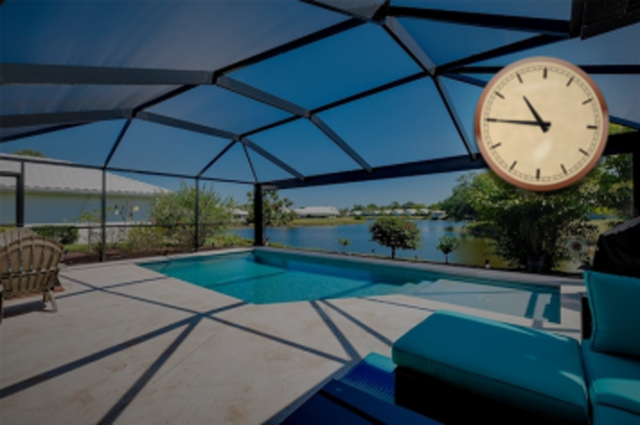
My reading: 10:45
